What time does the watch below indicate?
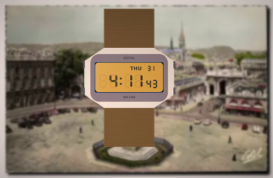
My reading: 4:11:43
